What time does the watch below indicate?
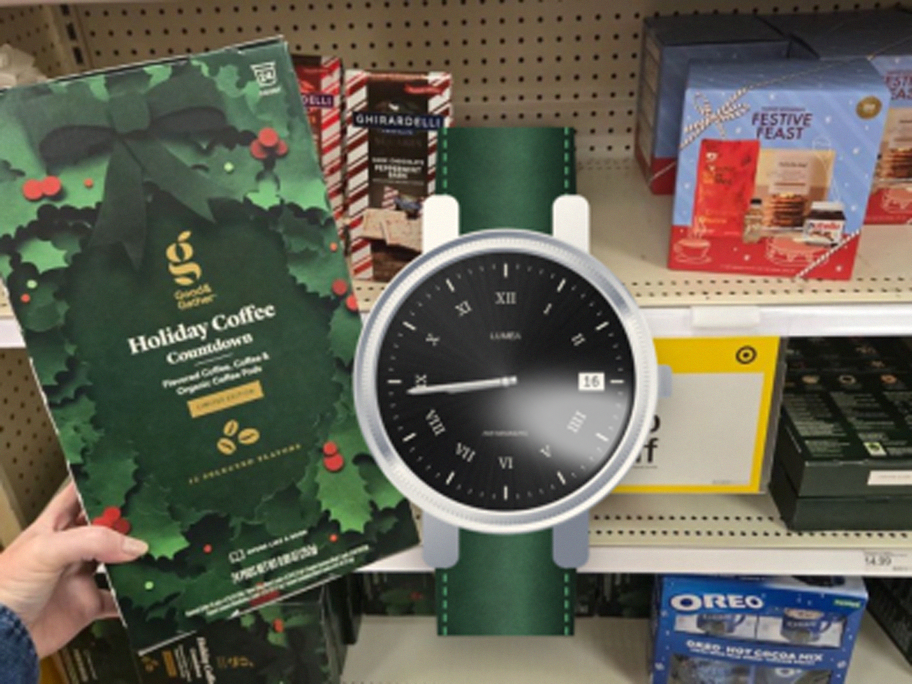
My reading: 8:44
